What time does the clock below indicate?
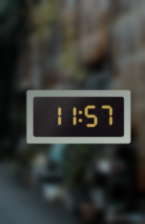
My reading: 11:57
